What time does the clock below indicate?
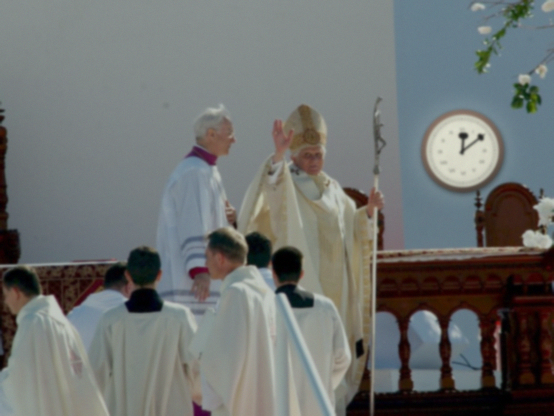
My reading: 12:09
